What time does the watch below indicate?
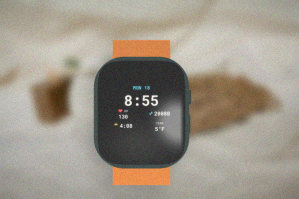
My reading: 8:55
